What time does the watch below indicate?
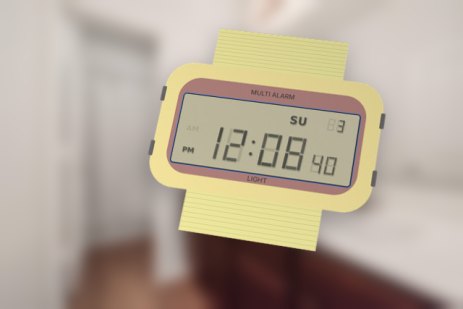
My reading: 12:08:40
